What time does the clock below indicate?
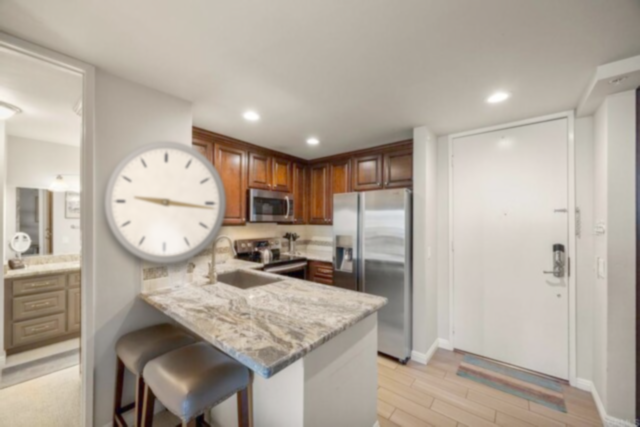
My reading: 9:16
